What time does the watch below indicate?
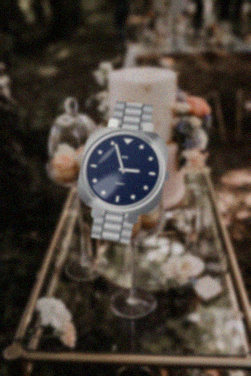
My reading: 2:56
